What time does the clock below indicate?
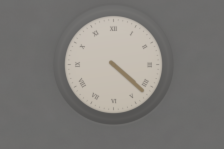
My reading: 4:22
